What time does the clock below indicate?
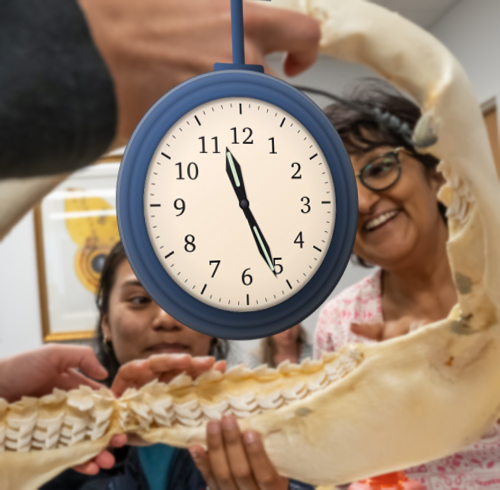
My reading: 11:26
